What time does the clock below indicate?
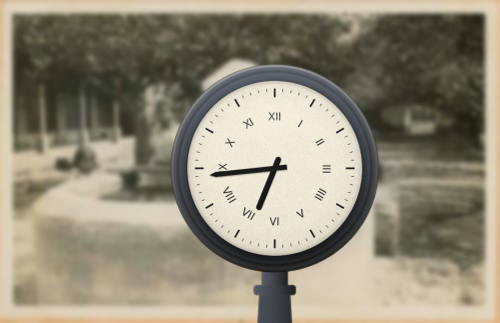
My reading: 6:44
